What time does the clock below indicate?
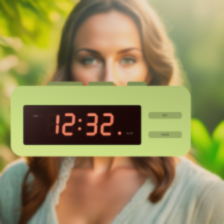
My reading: 12:32
